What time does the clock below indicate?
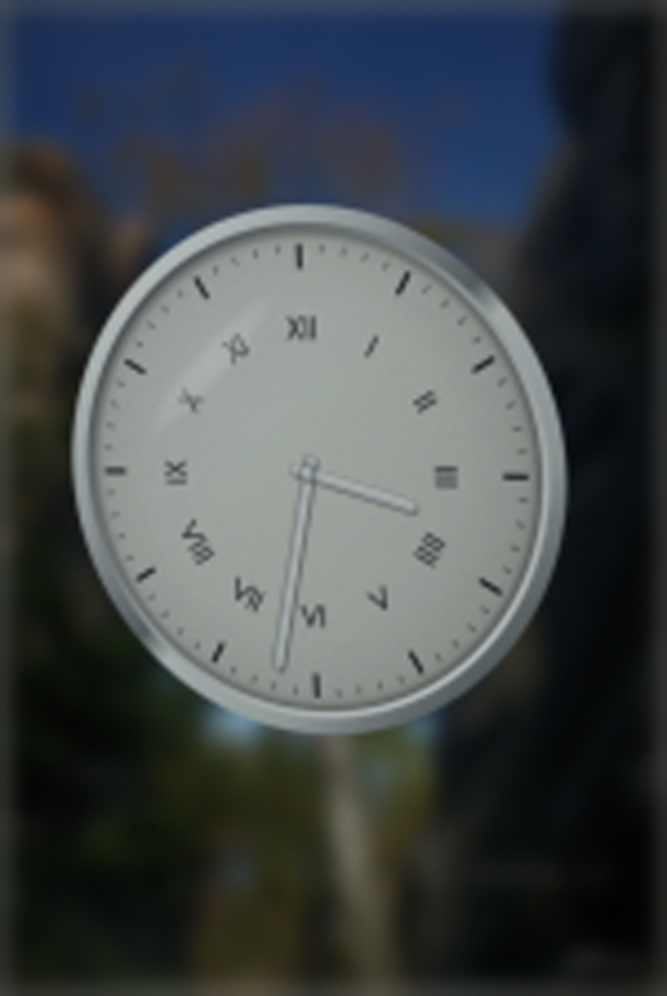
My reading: 3:32
